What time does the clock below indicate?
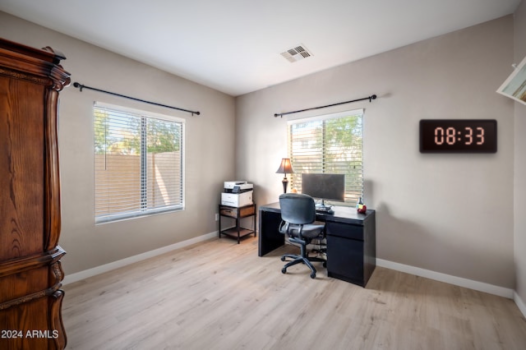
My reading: 8:33
